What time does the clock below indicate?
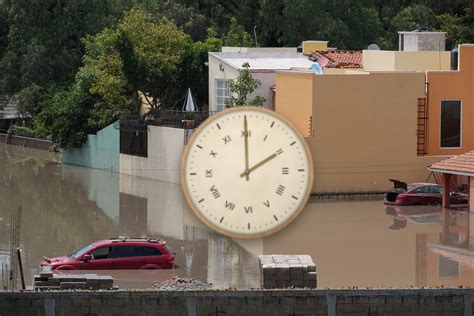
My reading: 2:00
